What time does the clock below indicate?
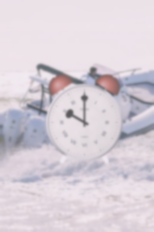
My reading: 10:00
